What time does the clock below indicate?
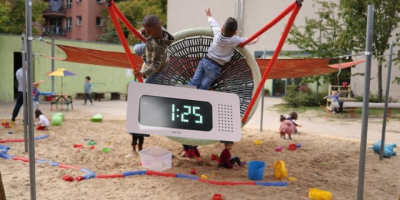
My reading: 1:25
